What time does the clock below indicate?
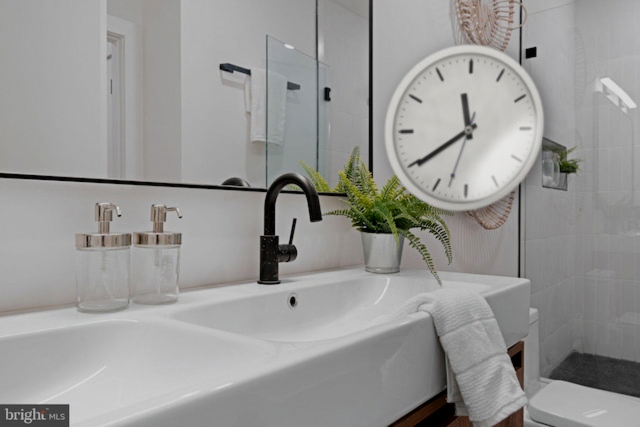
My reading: 11:39:33
